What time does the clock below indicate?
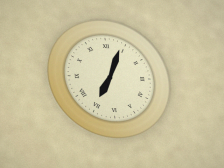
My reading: 7:04
